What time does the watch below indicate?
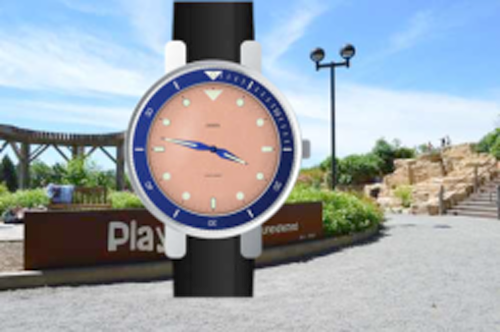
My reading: 3:47
